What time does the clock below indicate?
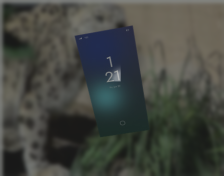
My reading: 1:21
